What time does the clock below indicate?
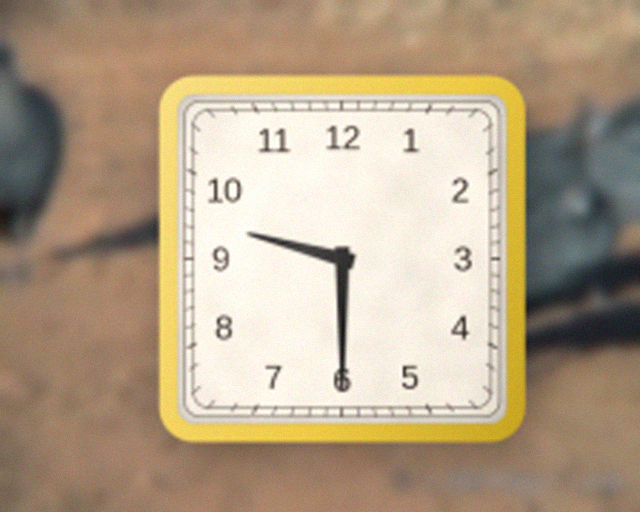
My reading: 9:30
